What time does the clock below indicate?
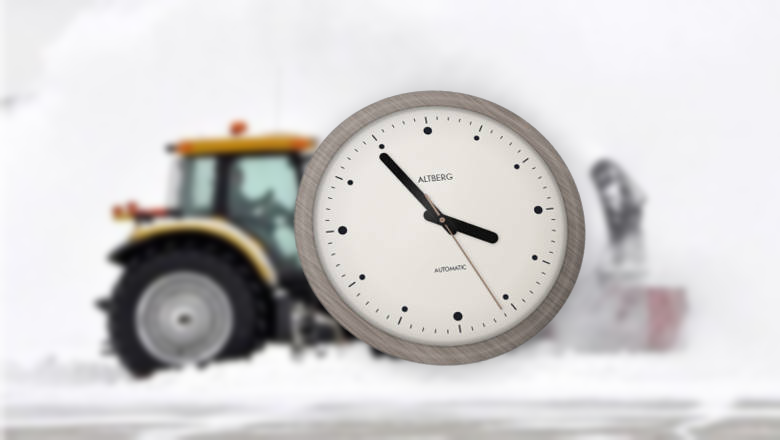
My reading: 3:54:26
